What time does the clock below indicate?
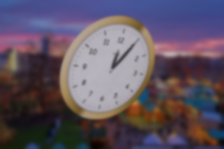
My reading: 12:05
